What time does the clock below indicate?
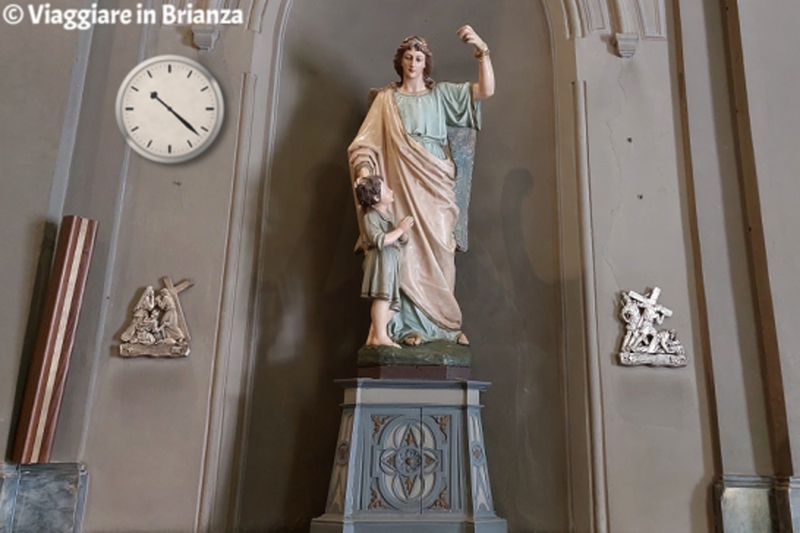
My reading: 10:22
